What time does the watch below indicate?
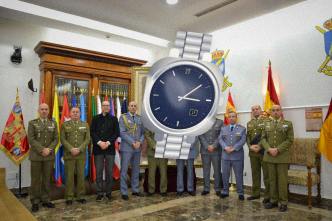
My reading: 3:08
